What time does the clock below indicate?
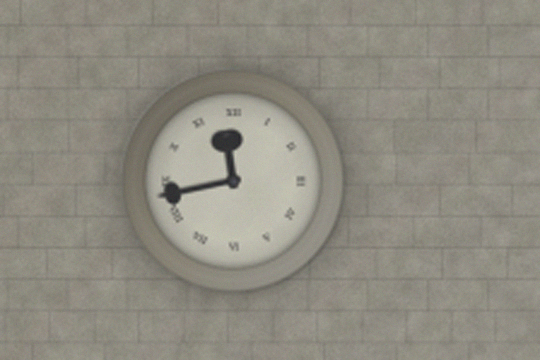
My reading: 11:43
